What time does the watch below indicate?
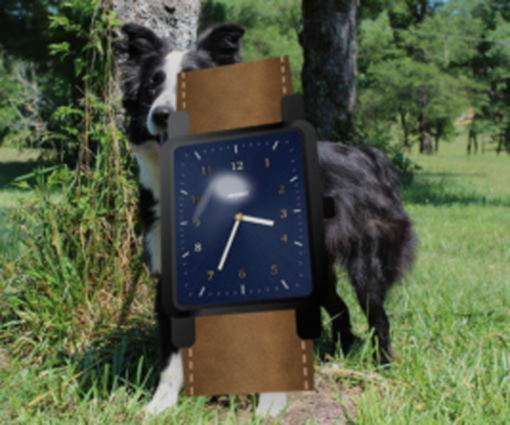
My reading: 3:34
